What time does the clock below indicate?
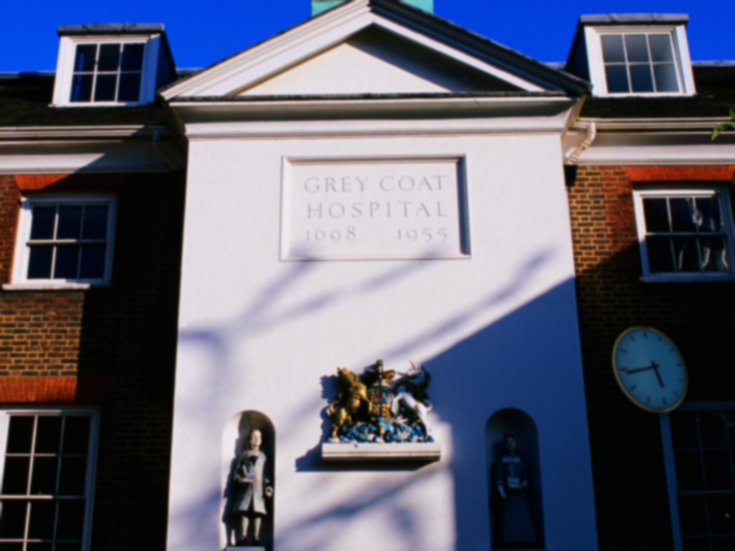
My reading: 5:44
